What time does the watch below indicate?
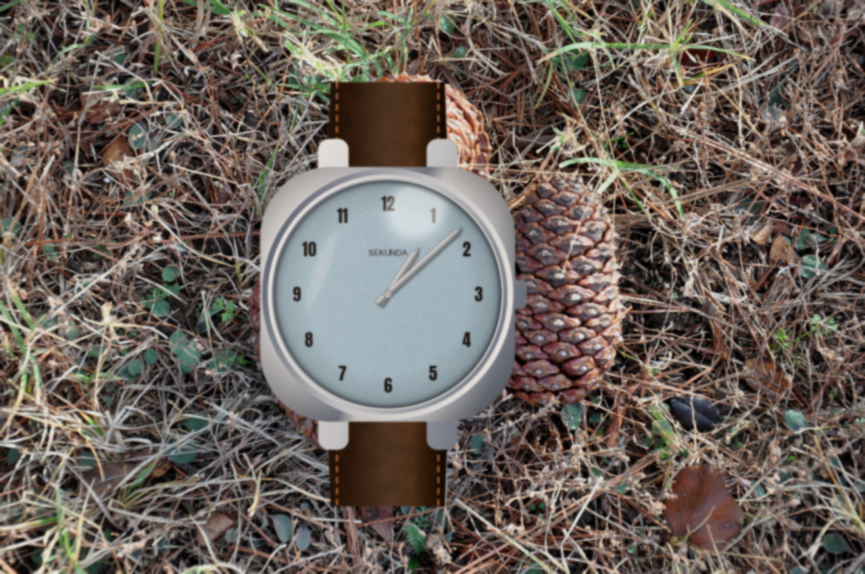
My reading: 1:08
